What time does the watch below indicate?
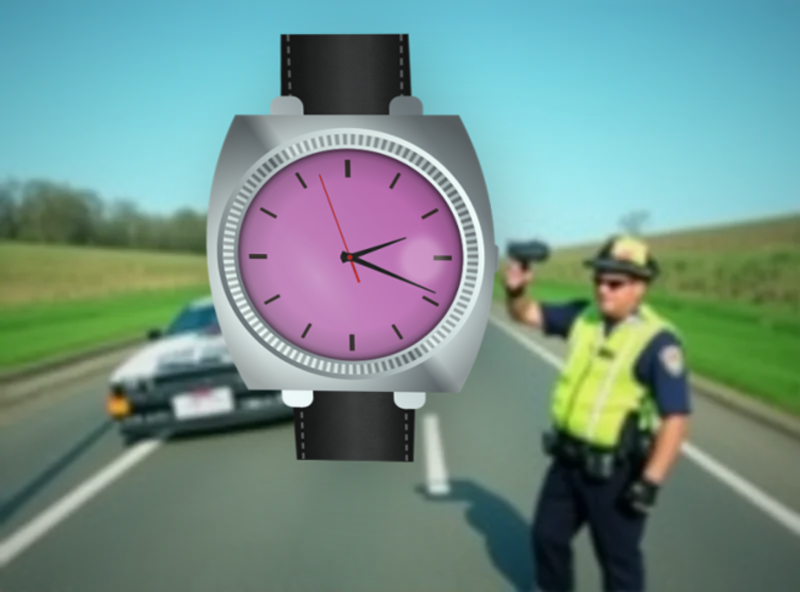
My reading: 2:18:57
